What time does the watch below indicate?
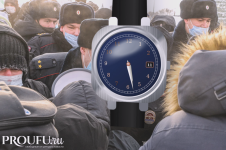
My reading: 5:28
